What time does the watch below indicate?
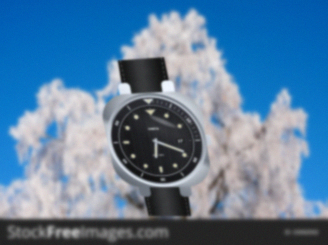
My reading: 6:19
